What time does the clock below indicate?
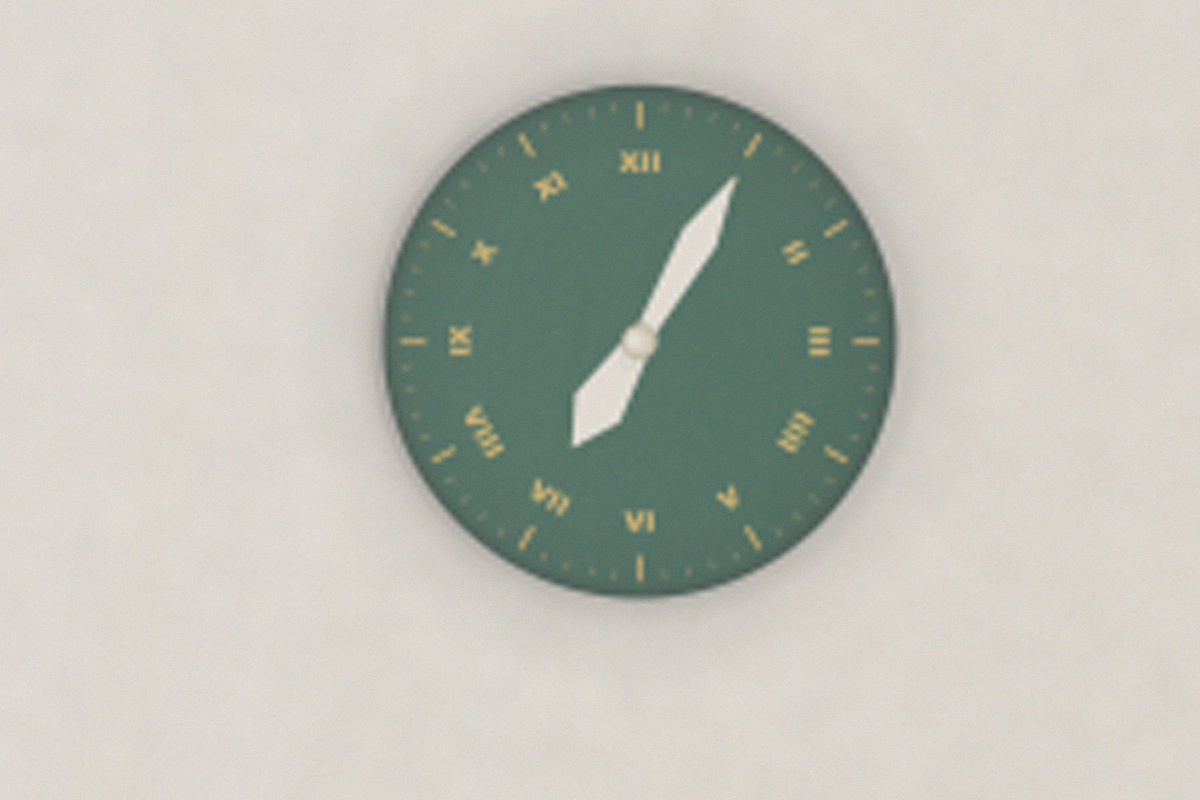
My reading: 7:05
